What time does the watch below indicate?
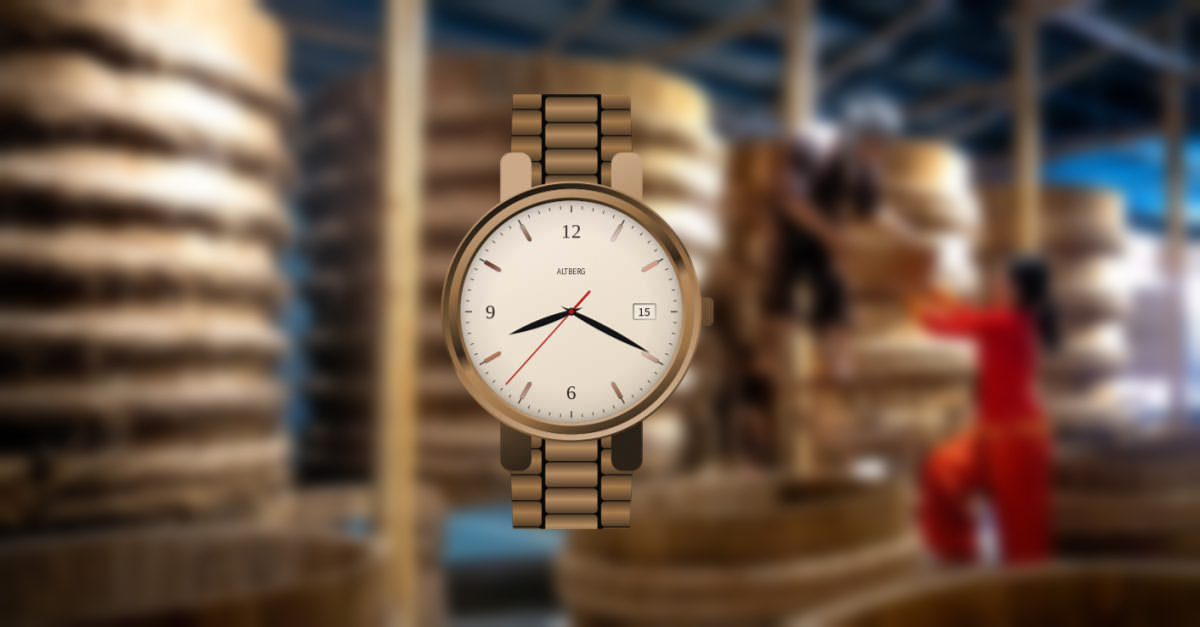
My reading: 8:19:37
